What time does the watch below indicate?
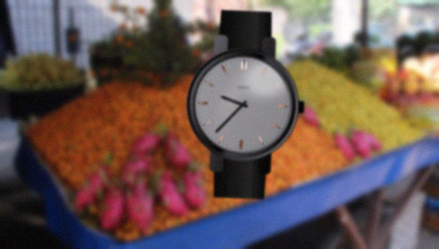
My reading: 9:37
